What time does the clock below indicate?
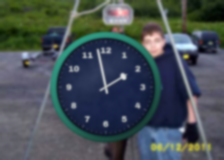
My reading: 1:58
